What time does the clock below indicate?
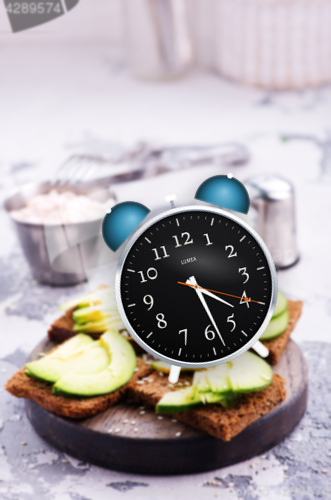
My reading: 4:28:20
